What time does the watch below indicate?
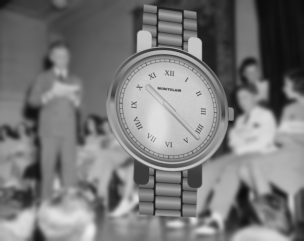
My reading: 10:22
